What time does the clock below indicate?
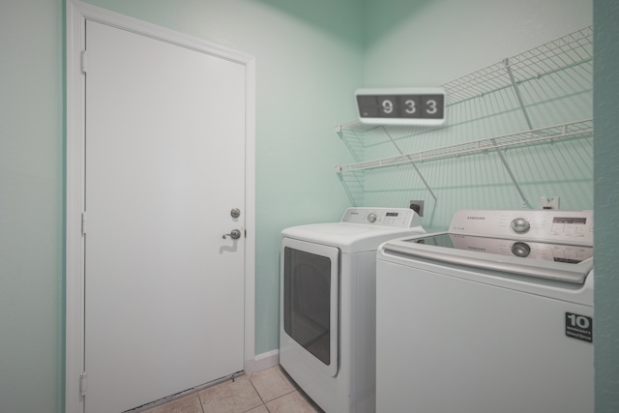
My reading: 9:33
